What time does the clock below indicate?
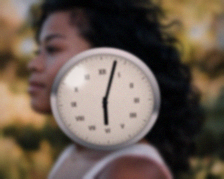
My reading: 6:03
